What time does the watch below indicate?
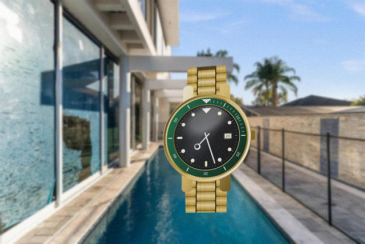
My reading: 7:27
